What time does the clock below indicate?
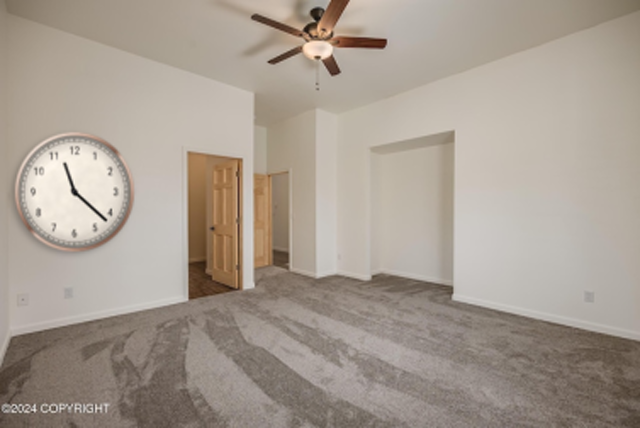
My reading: 11:22
